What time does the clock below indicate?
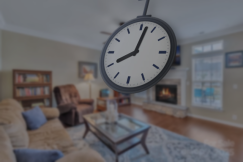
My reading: 8:02
